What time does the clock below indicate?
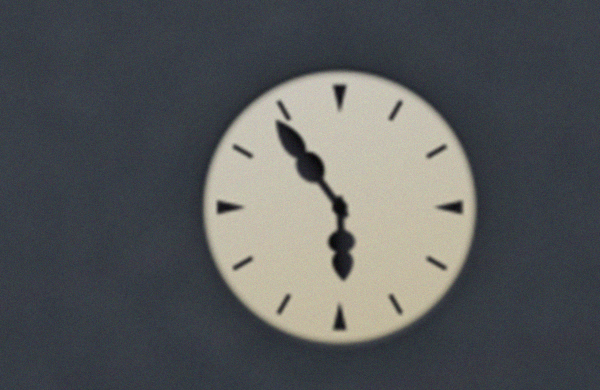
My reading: 5:54
